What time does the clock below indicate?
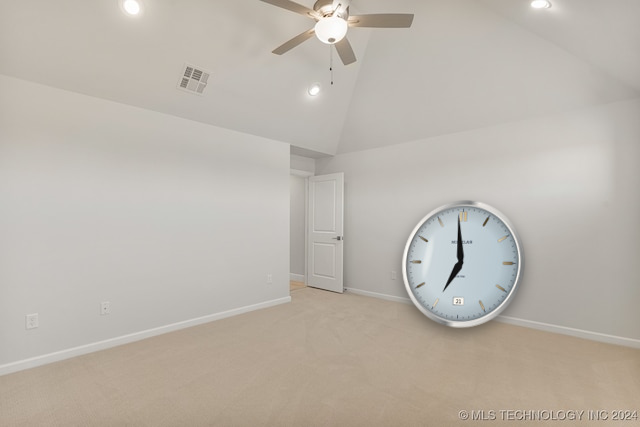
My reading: 6:59
